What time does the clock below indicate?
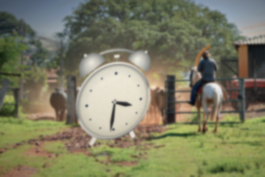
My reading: 3:31
